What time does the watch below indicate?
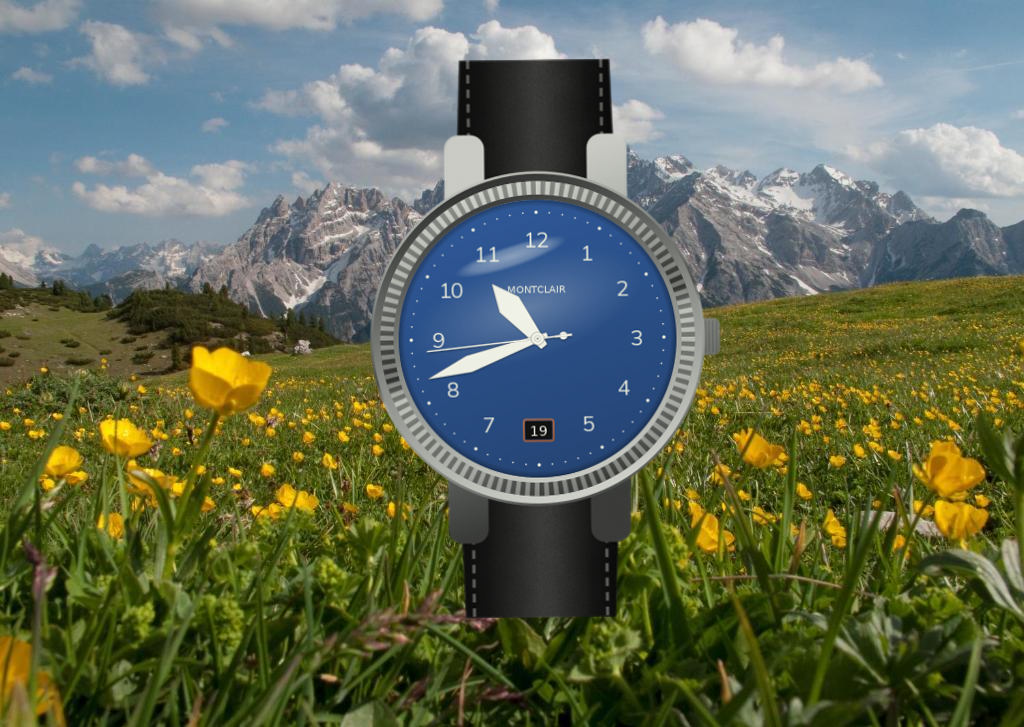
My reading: 10:41:44
